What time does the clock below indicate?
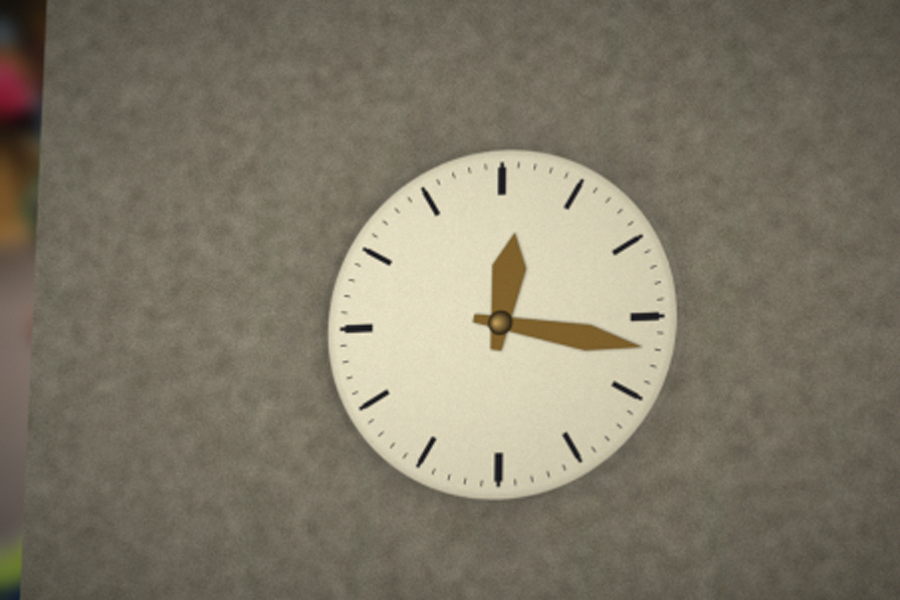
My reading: 12:17
